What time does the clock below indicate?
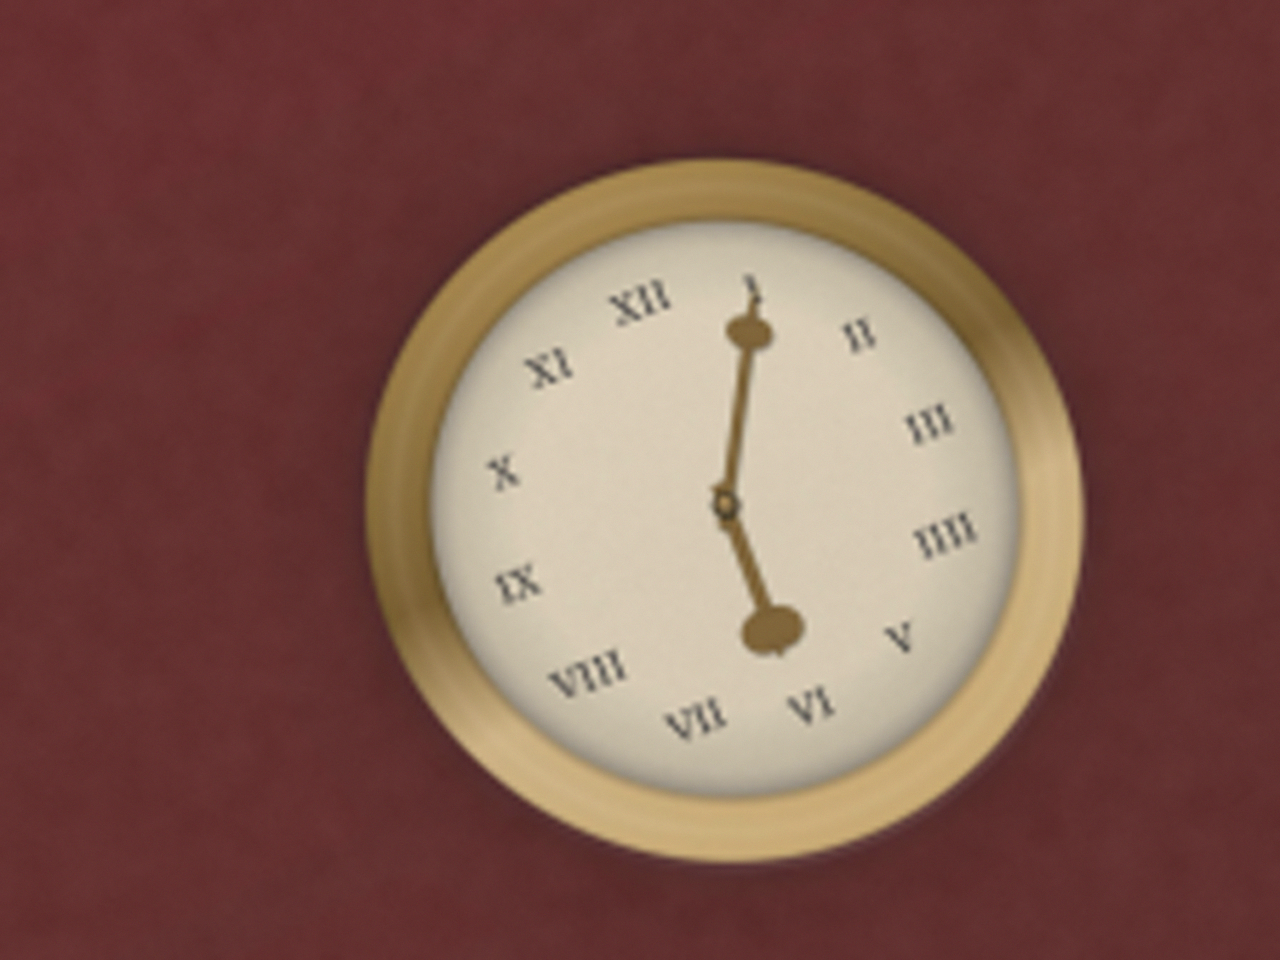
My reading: 6:05
